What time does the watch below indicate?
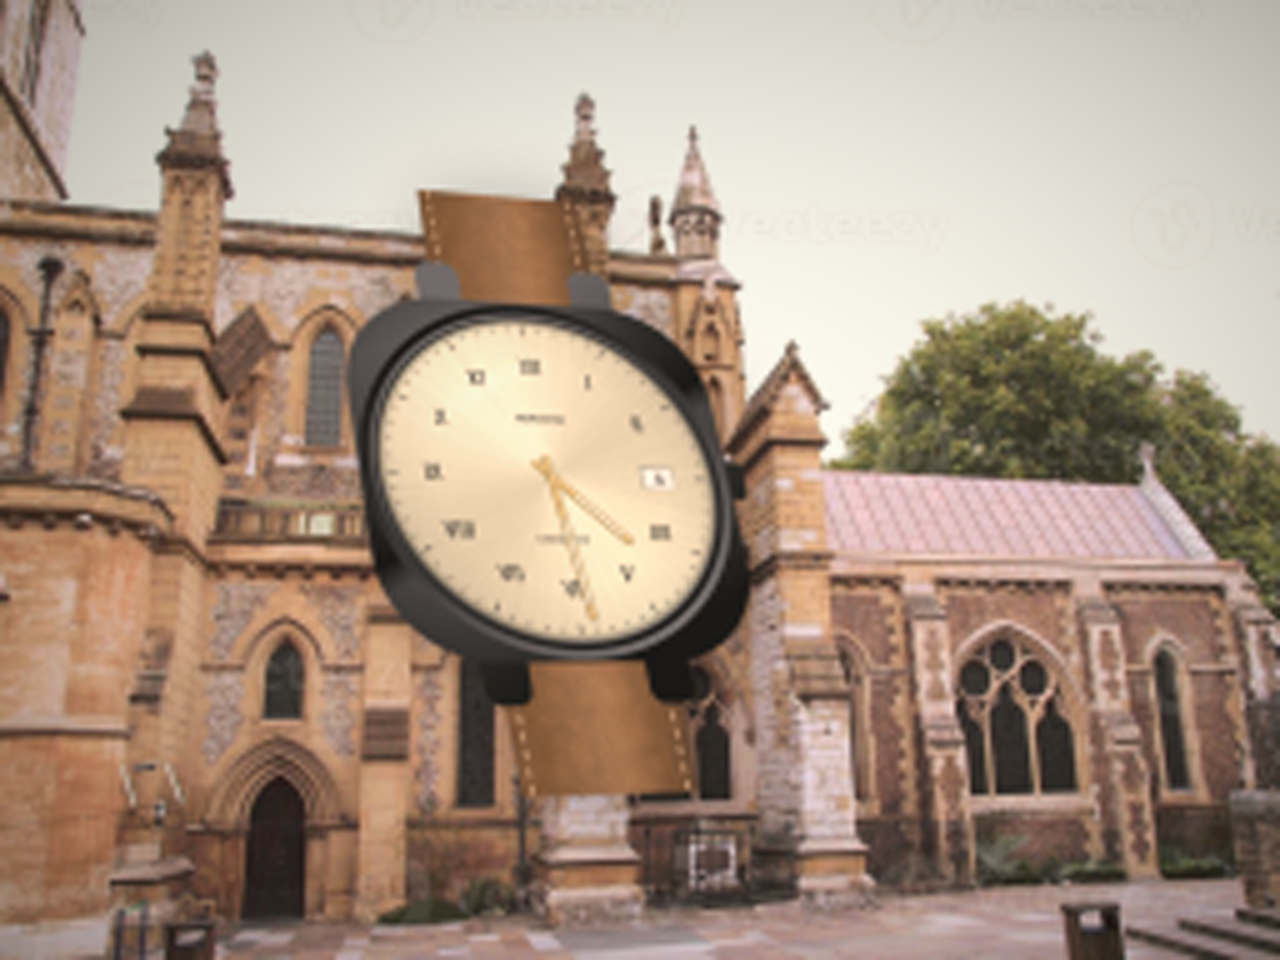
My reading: 4:29
